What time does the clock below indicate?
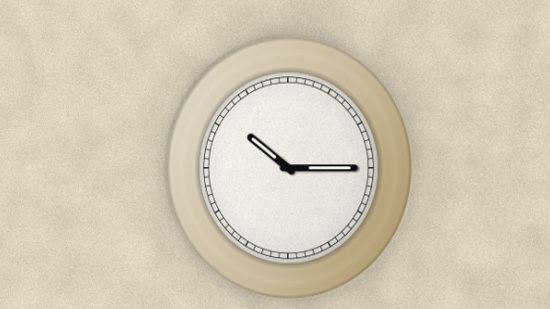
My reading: 10:15
